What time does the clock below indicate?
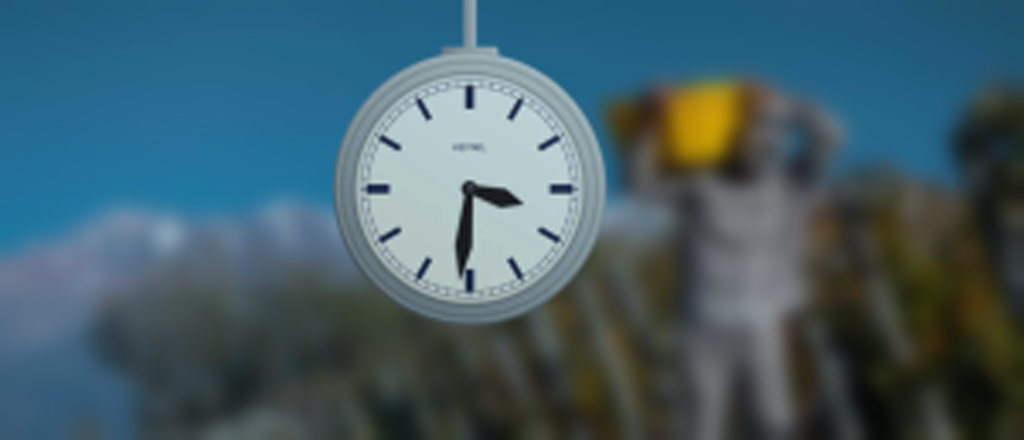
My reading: 3:31
